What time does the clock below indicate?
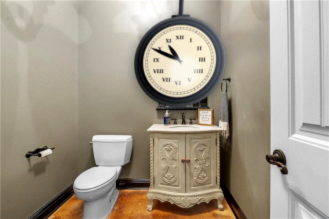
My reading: 10:49
